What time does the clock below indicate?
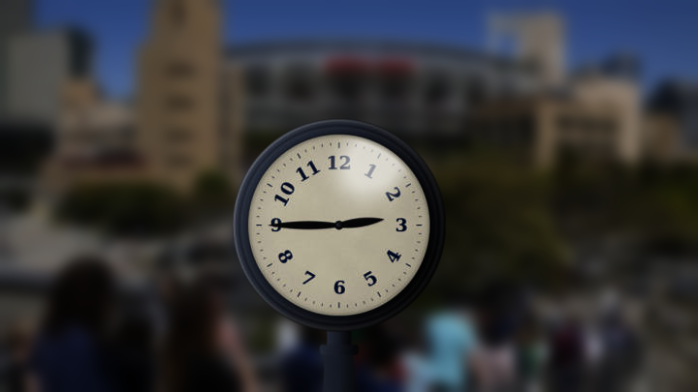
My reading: 2:45
